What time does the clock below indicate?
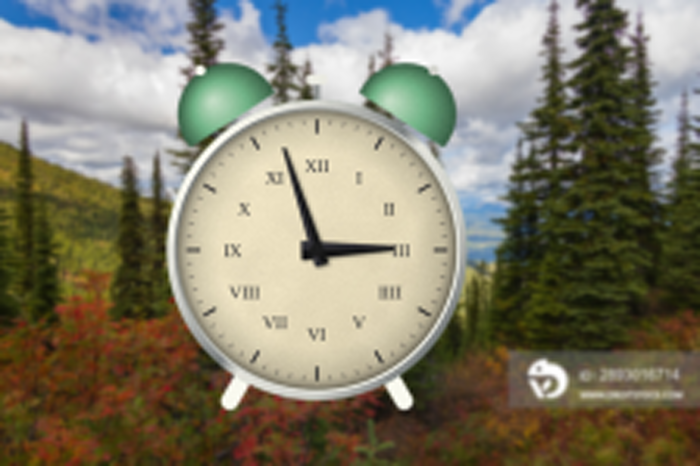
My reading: 2:57
